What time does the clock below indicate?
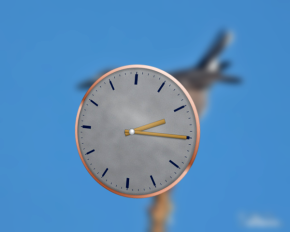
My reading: 2:15
